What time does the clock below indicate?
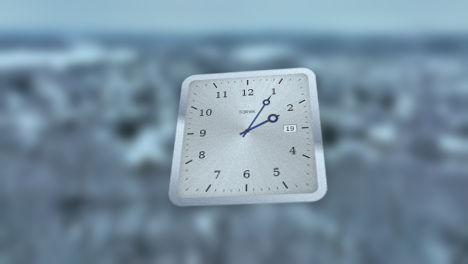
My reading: 2:05
